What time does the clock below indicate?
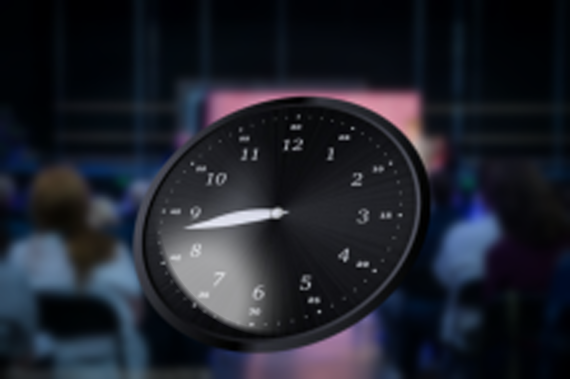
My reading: 8:43
